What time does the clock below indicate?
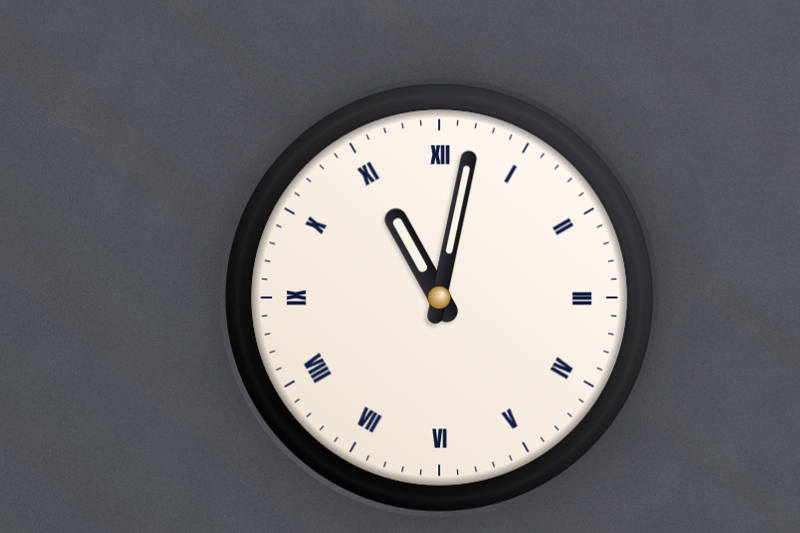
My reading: 11:02
